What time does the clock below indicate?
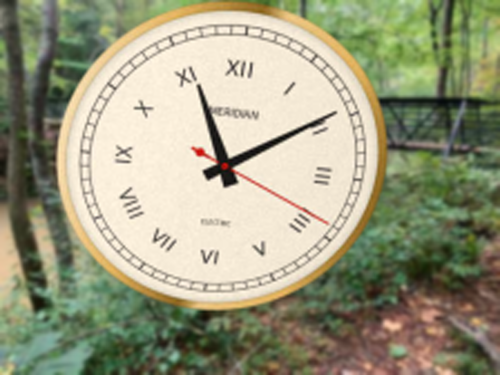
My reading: 11:09:19
